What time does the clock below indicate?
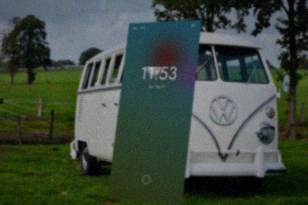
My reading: 11:53
